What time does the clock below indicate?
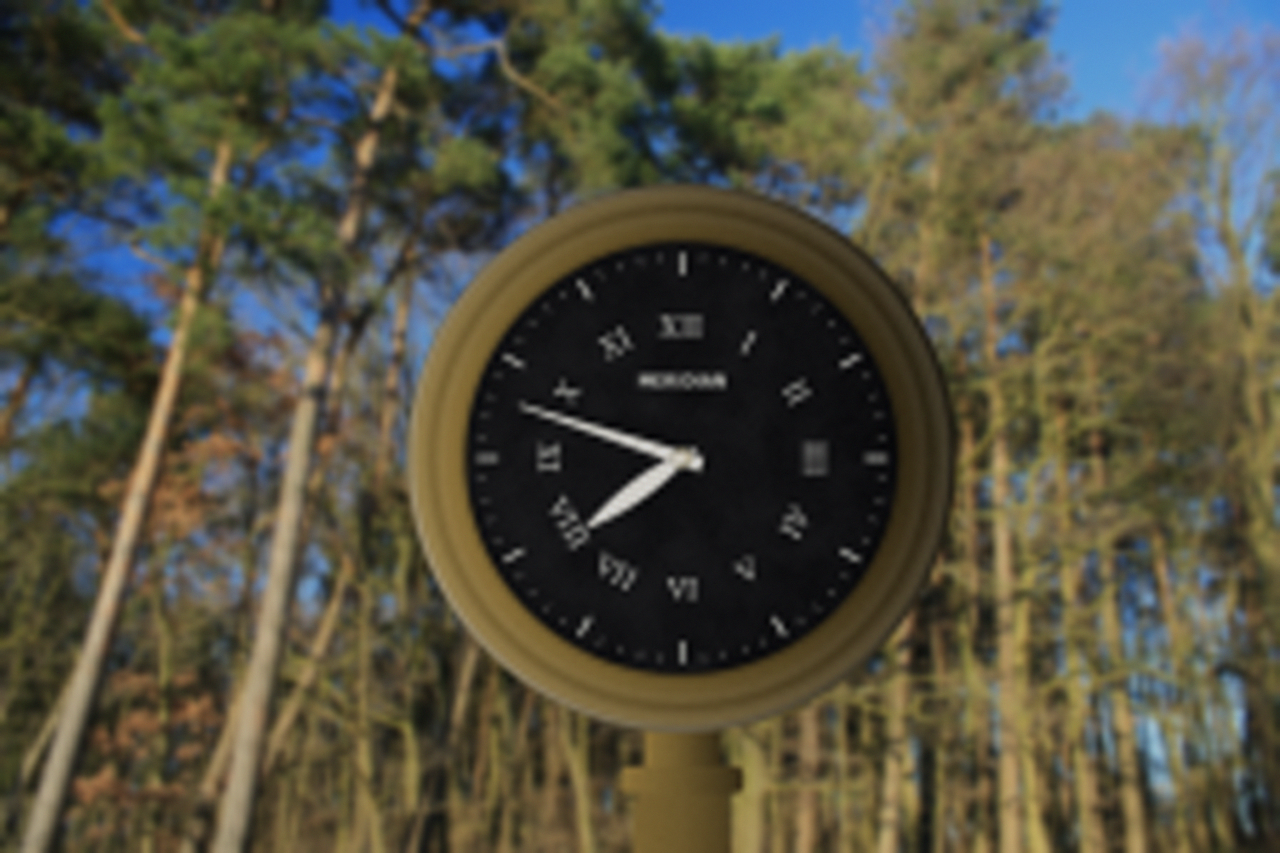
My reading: 7:48
